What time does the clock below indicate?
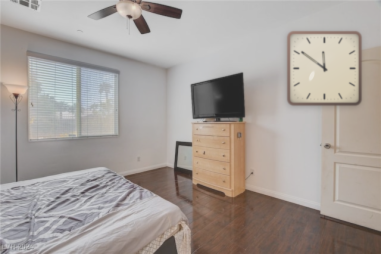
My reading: 11:51
